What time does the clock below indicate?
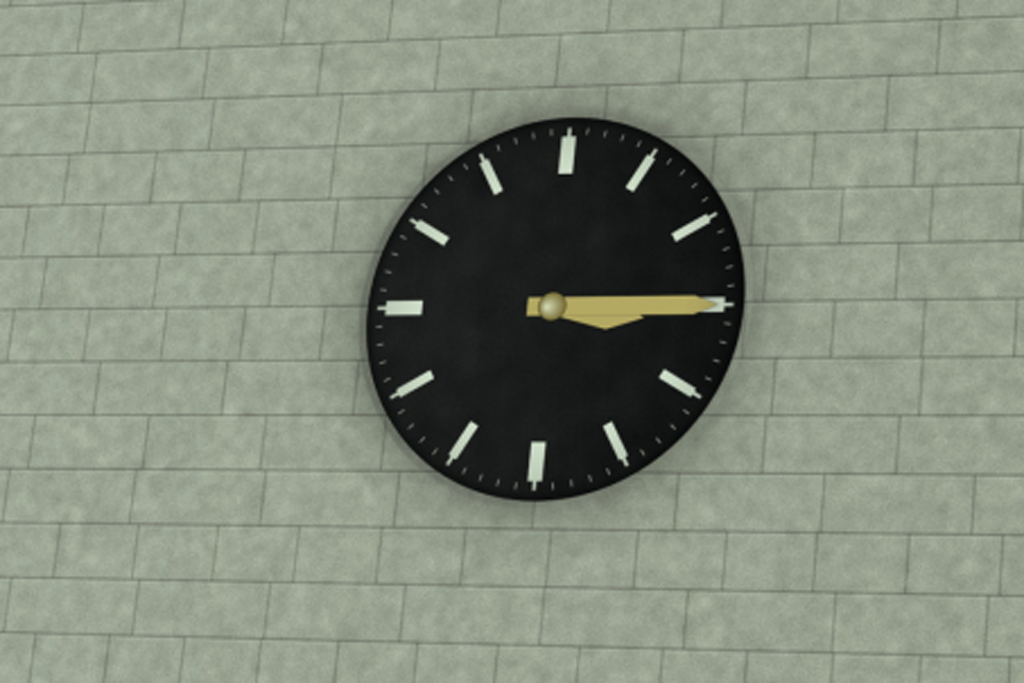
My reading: 3:15
